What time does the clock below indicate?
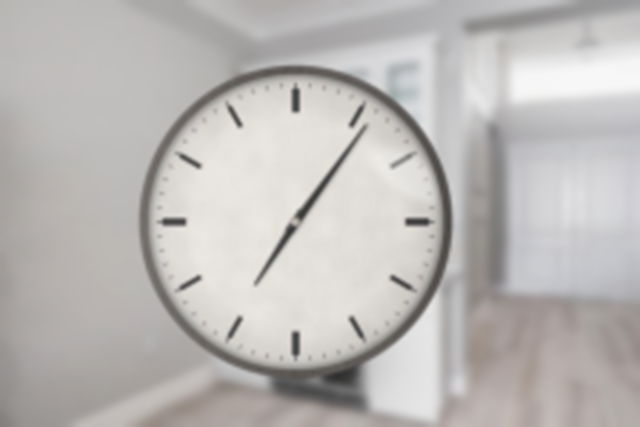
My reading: 7:06
